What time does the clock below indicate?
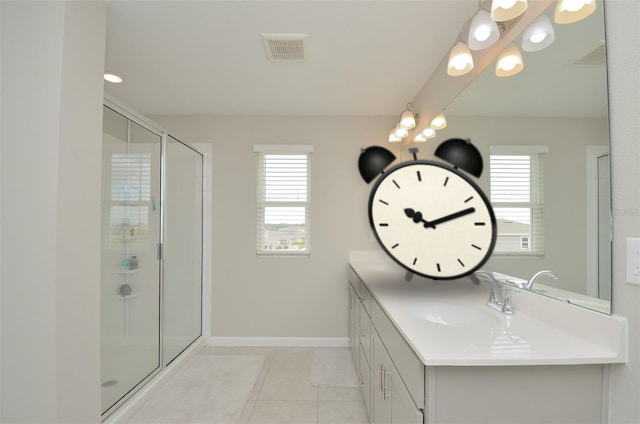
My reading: 10:12
